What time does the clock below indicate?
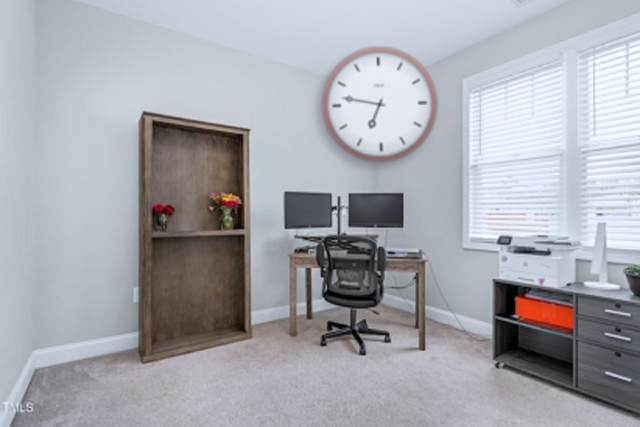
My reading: 6:47
